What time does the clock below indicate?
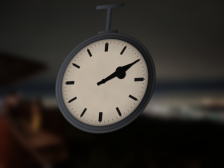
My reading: 2:10
